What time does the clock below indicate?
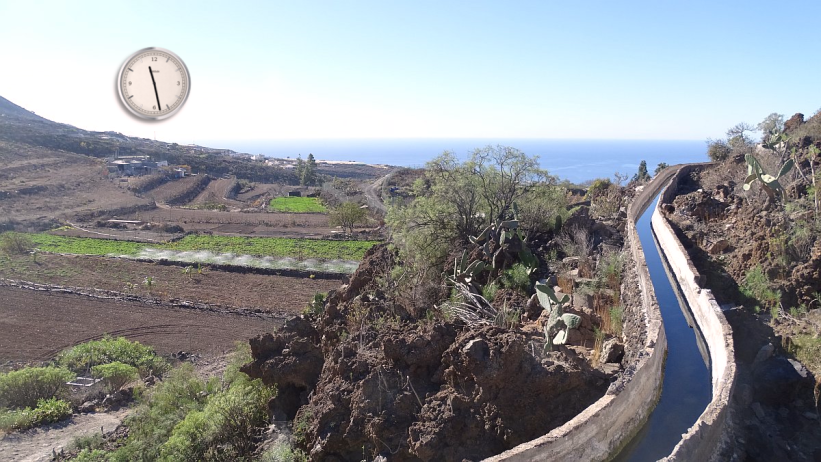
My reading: 11:28
